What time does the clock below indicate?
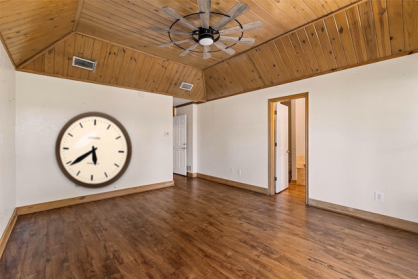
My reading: 5:39
